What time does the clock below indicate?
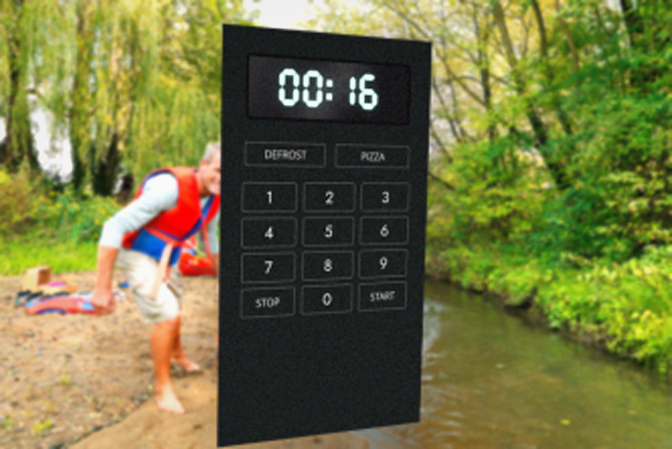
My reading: 0:16
